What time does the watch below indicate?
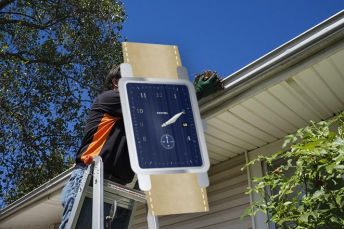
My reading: 2:10
